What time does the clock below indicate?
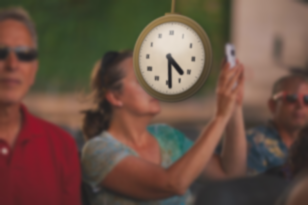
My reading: 4:29
